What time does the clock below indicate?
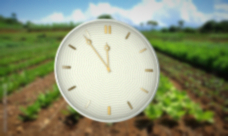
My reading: 11:54
